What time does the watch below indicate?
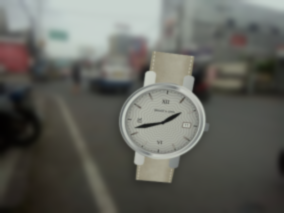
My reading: 1:42
